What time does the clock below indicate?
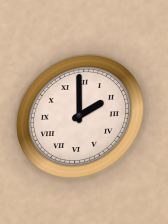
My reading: 1:59
